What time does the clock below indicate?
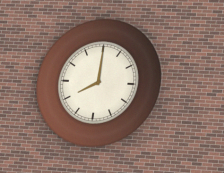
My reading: 8:00
